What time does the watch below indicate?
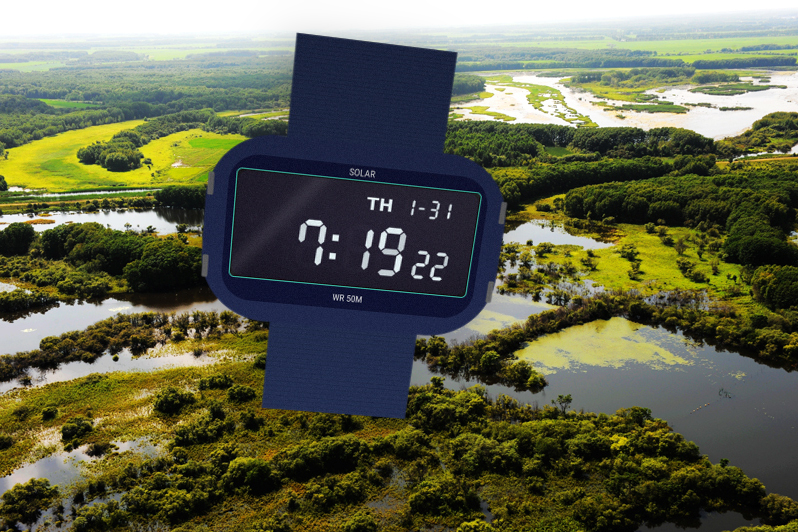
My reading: 7:19:22
